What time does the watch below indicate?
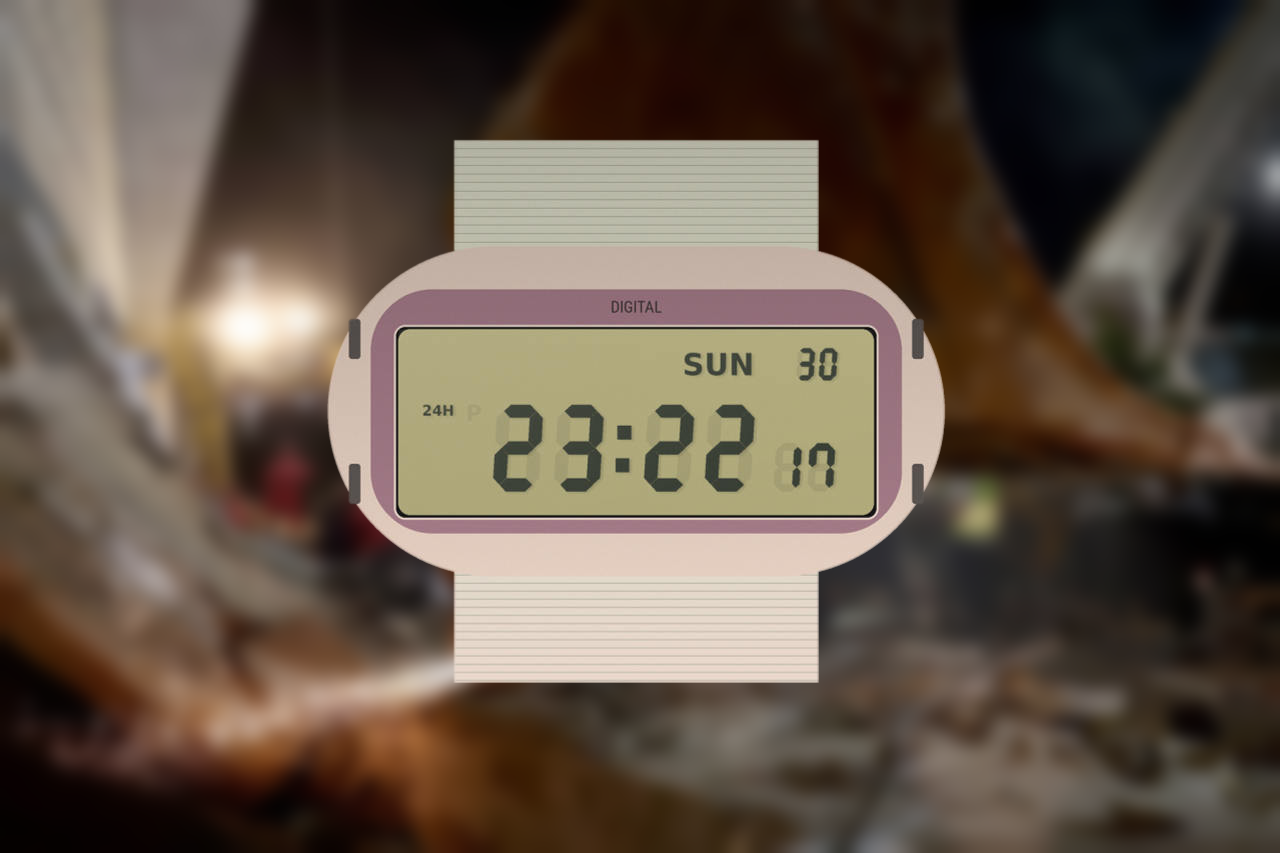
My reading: 23:22:17
